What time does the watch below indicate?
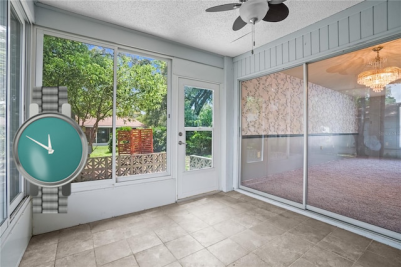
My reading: 11:50
